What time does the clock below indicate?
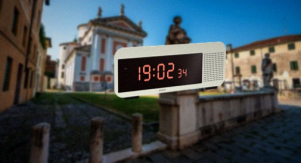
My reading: 19:02:34
